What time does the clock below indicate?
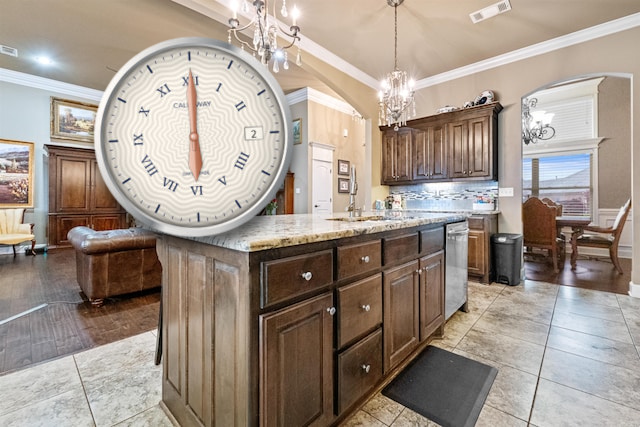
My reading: 6:00
